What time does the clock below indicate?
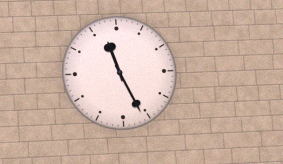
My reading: 11:26
